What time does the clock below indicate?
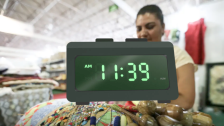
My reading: 11:39
